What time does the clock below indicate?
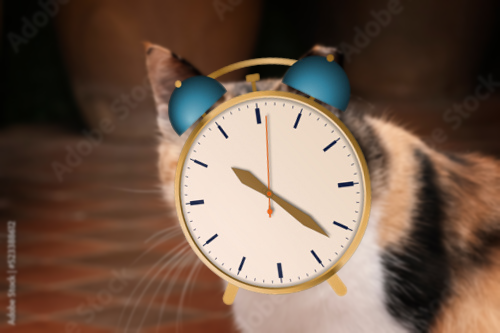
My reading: 10:22:01
